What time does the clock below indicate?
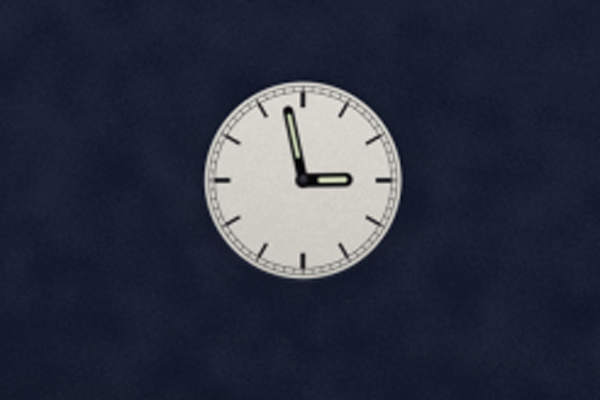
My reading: 2:58
